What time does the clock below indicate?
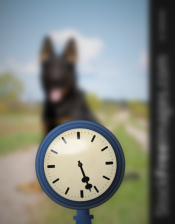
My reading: 5:27
